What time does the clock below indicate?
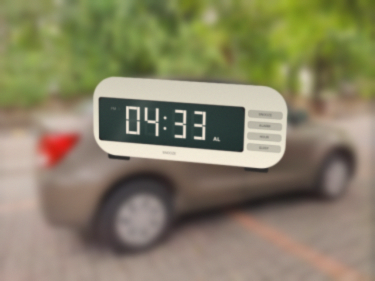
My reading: 4:33
